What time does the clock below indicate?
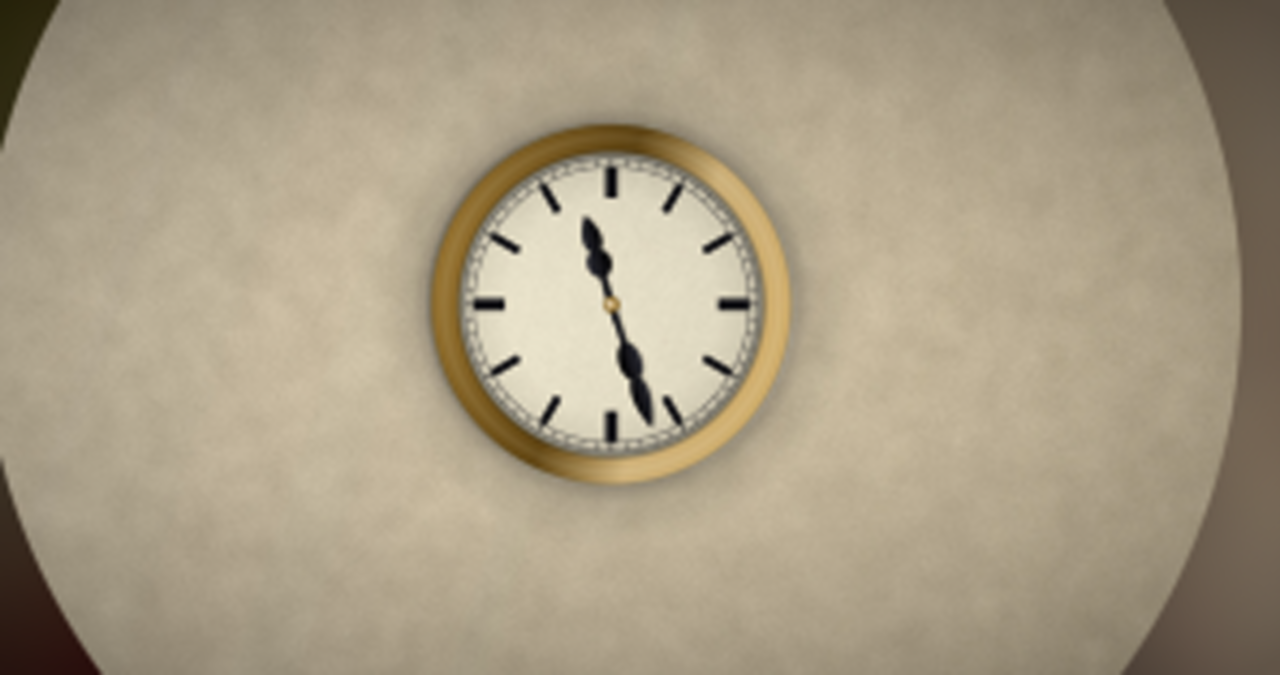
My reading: 11:27
